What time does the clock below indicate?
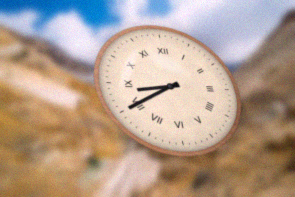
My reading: 8:40
